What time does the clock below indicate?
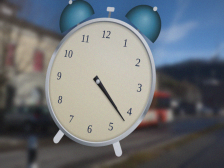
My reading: 4:22
